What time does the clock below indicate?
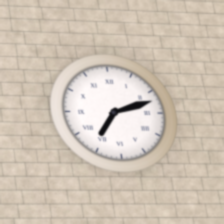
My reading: 7:12
